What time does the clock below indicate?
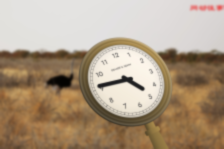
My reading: 4:46
